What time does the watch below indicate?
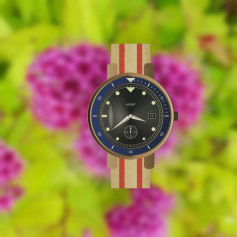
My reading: 3:39
